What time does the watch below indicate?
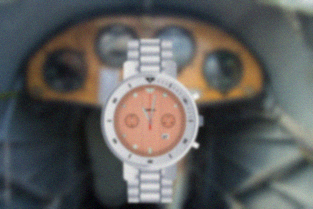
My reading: 11:02
